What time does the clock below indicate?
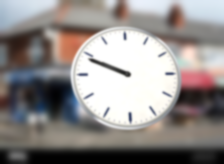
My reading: 9:49
